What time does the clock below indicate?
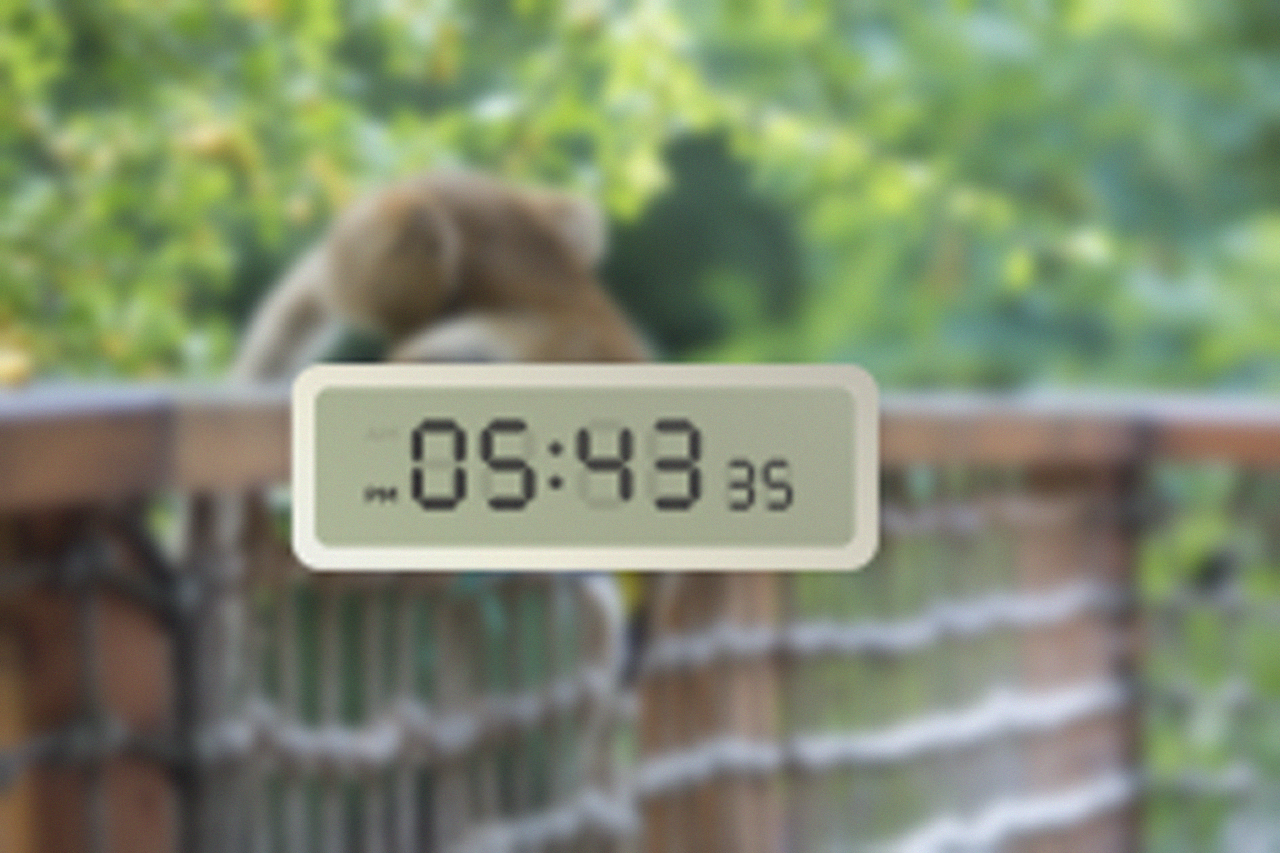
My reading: 5:43:35
